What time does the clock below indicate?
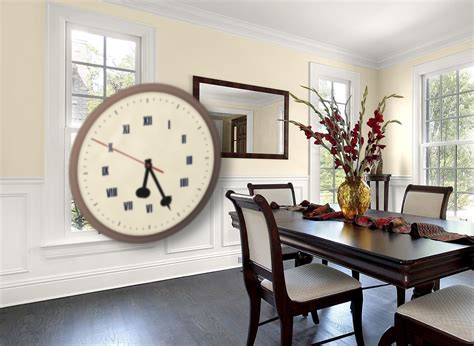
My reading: 6:25:50
